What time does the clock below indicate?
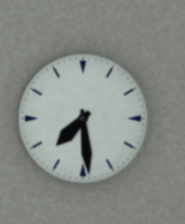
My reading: 7:29
